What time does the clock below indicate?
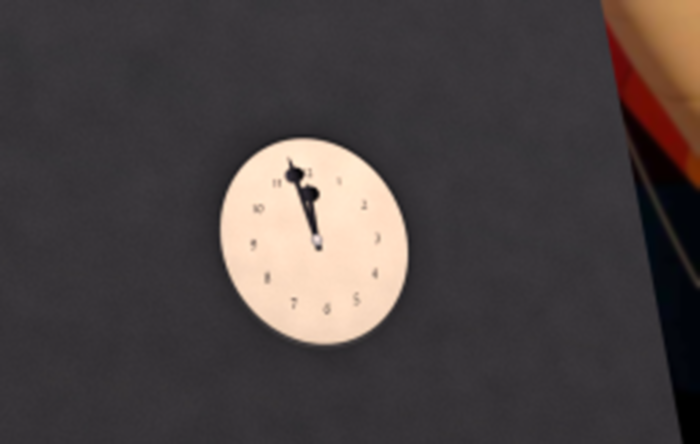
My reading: 11:58
